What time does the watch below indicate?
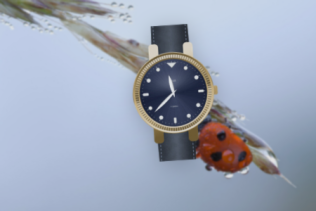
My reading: 11:38
